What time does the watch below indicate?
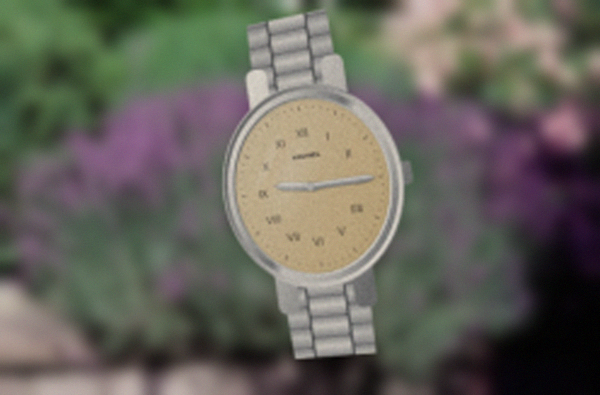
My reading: 9:15
